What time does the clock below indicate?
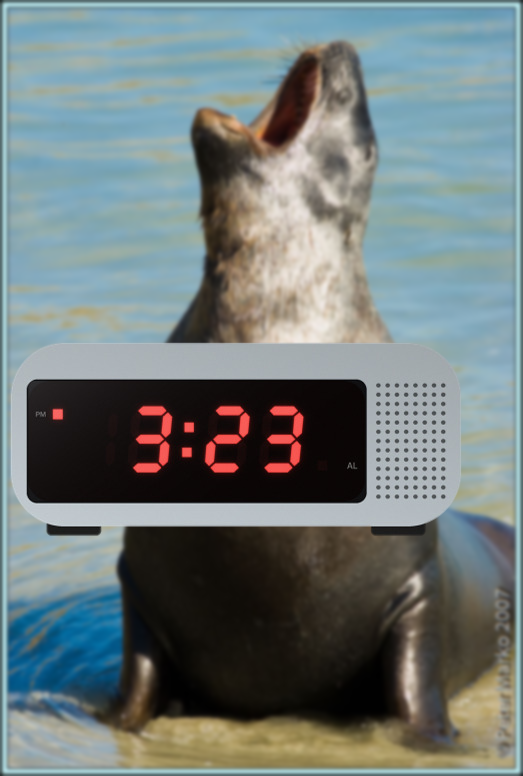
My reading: 3:23
